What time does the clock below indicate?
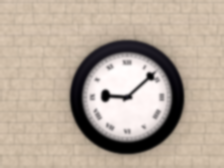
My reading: 9:08
